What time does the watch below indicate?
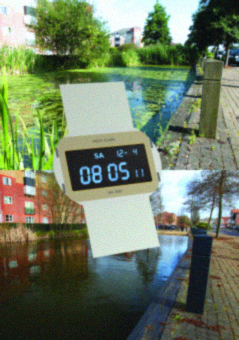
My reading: 8:05
